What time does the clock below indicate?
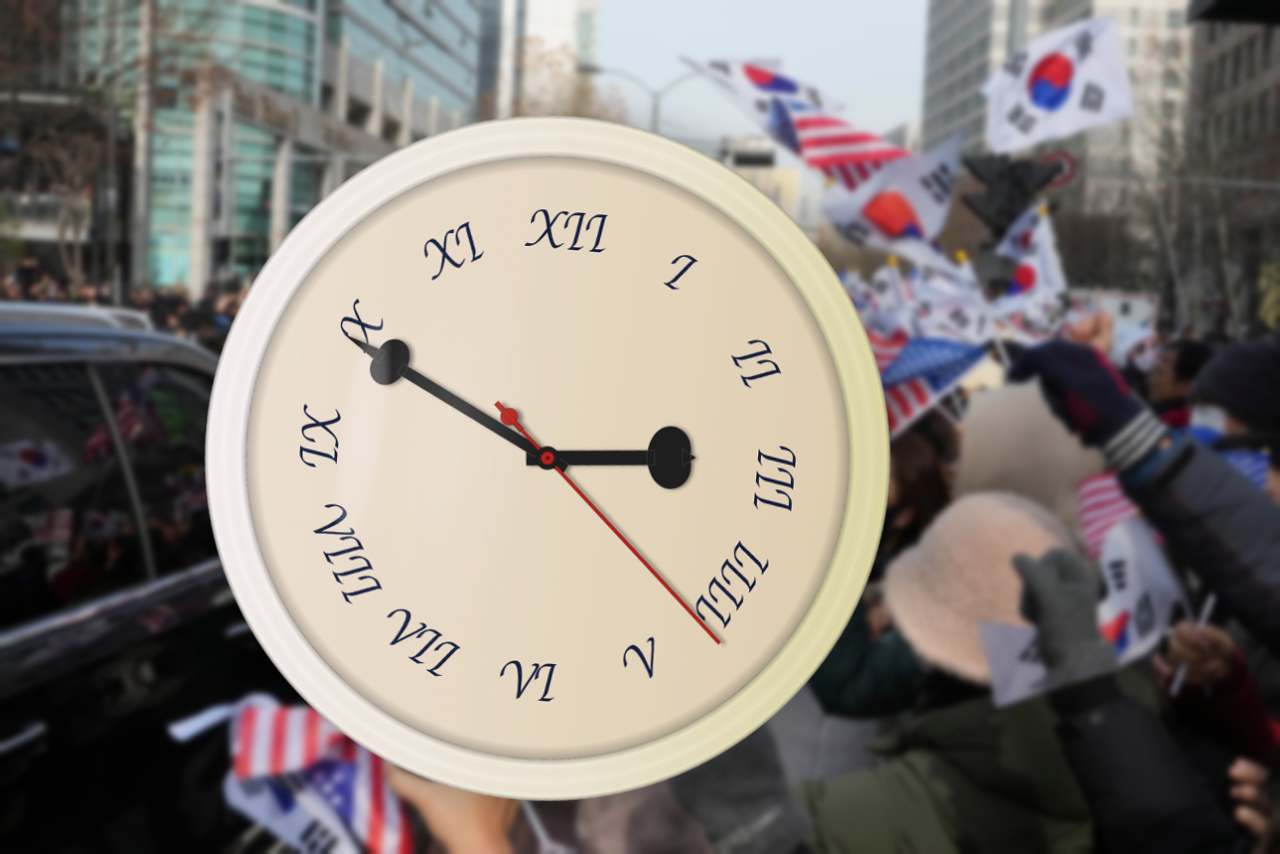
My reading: 2:49:22
